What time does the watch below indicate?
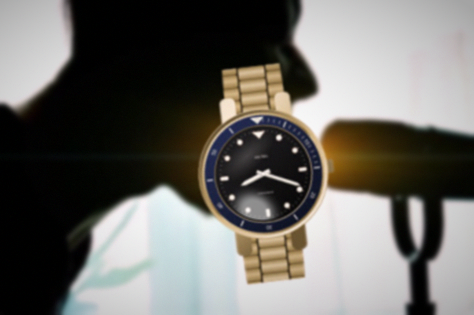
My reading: 8:19
